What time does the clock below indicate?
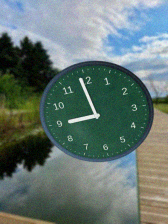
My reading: 8:59
